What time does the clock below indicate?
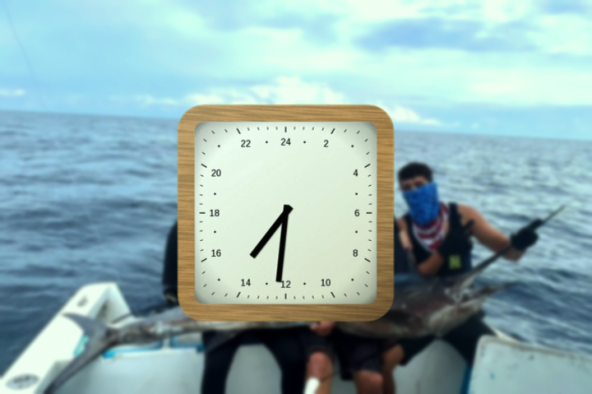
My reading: 14:31
